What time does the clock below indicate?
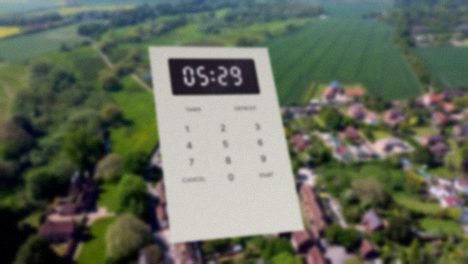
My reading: 5:29
